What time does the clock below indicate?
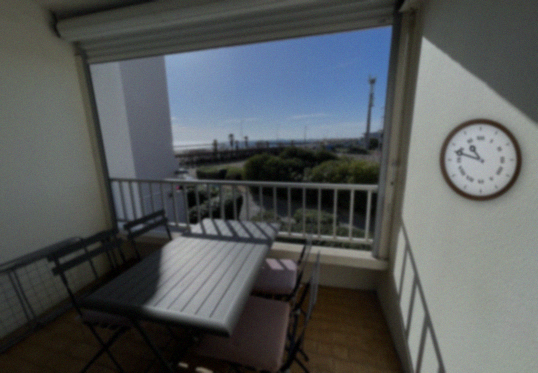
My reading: 10:48
